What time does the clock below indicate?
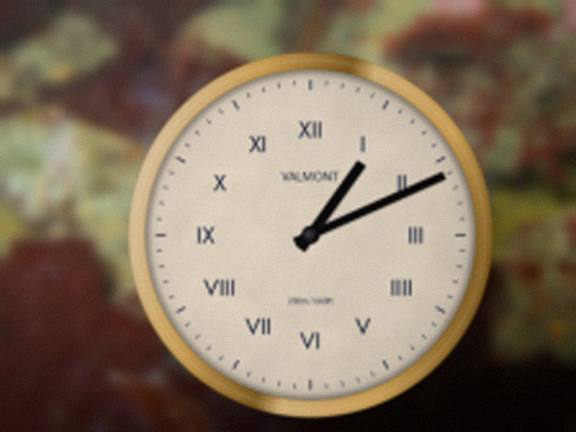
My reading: 1:11
